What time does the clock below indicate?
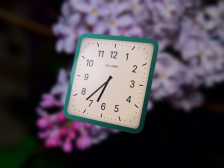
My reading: 6:37
